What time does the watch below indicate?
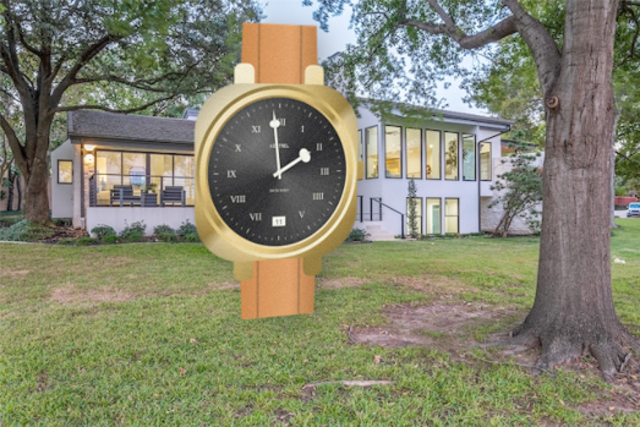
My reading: 1:59
